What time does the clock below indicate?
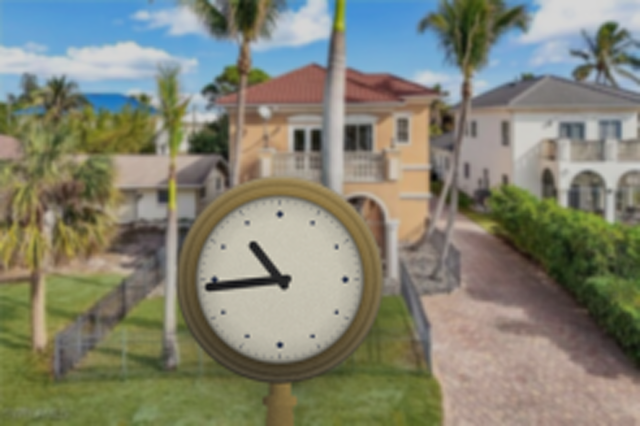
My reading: 10:44
